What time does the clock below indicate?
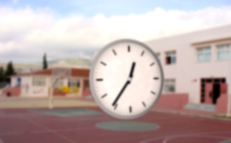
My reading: 12:36
